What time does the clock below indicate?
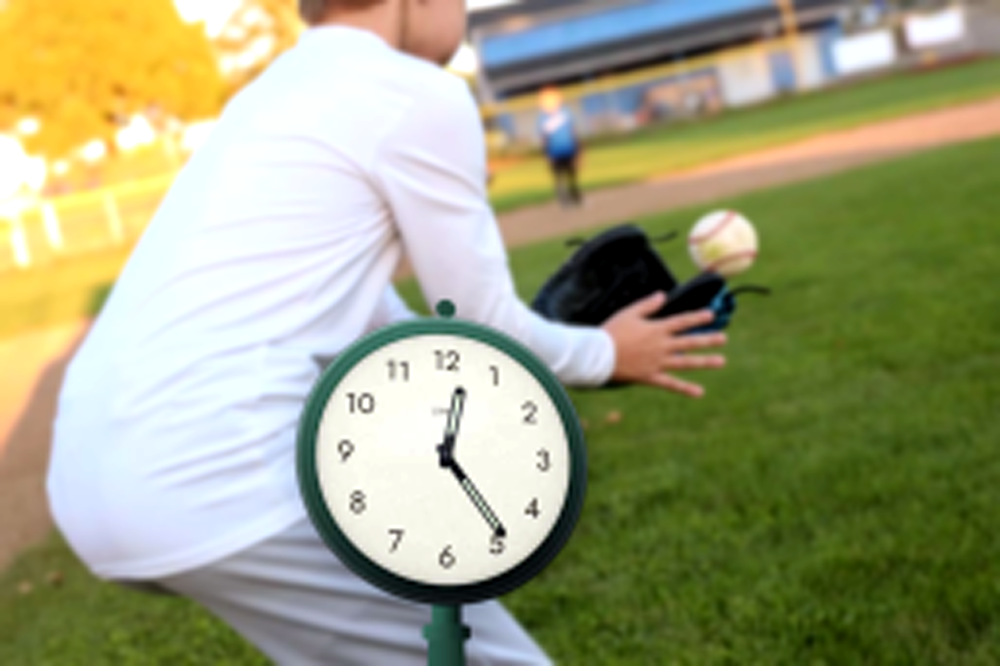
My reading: 12:24
